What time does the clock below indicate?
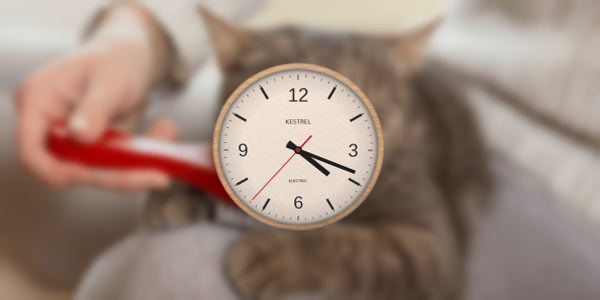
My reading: 4:18:37
